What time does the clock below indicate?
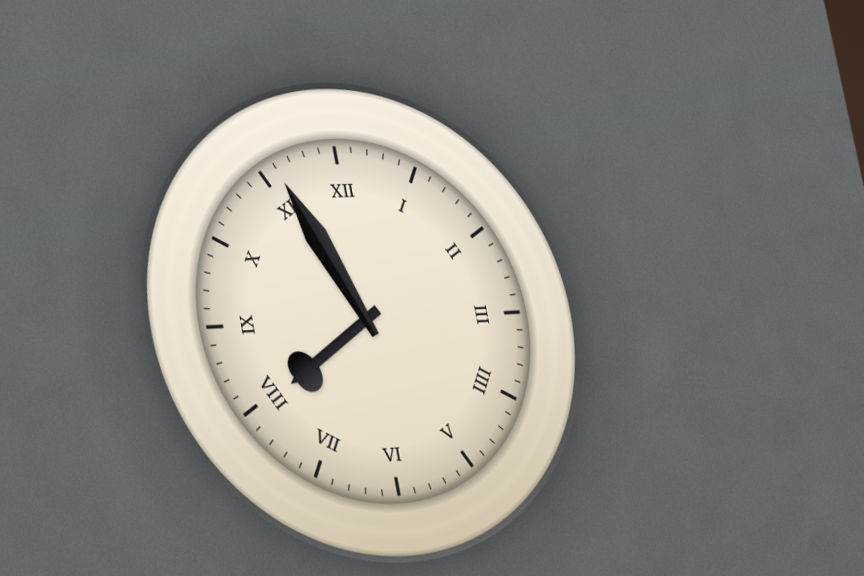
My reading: 7:56
